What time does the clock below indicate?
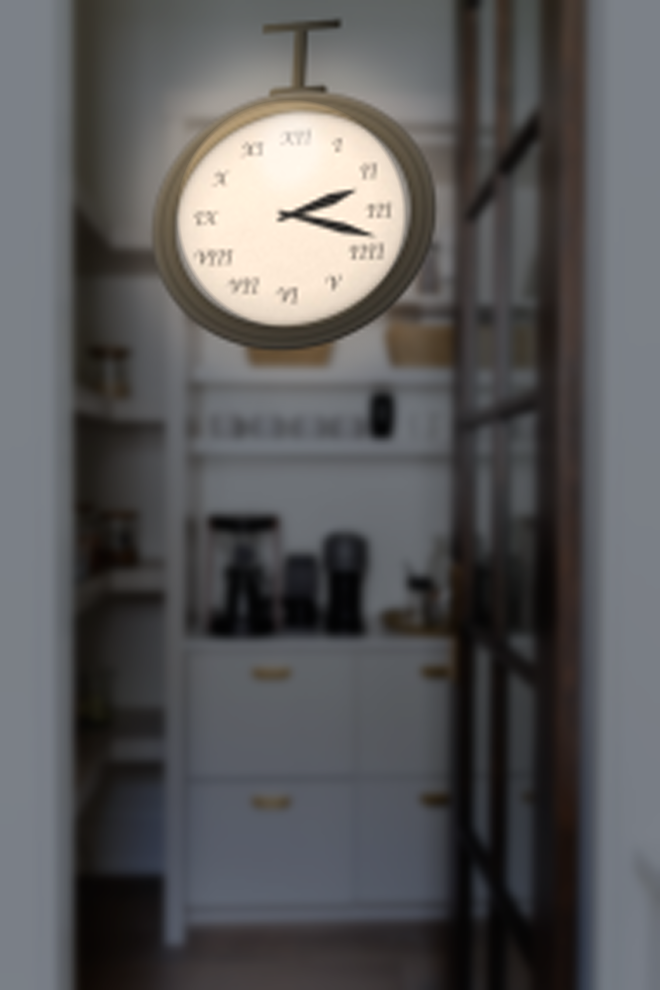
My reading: 2:18
